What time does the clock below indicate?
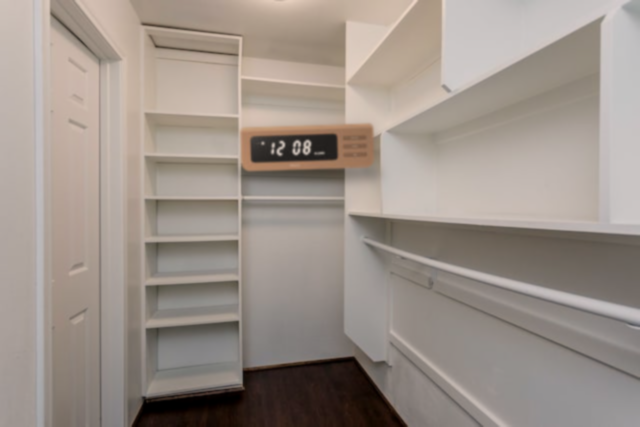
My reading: 12:08
